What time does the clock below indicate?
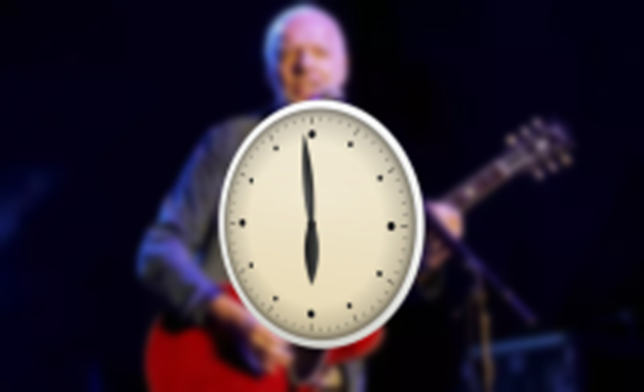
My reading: 5:59
